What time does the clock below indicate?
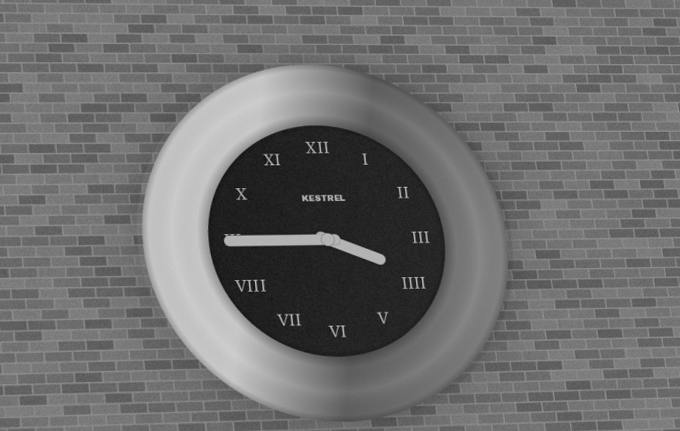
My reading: 3:45
